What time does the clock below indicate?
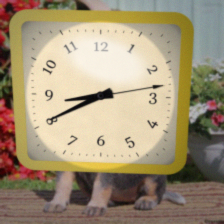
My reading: 8:40:13
